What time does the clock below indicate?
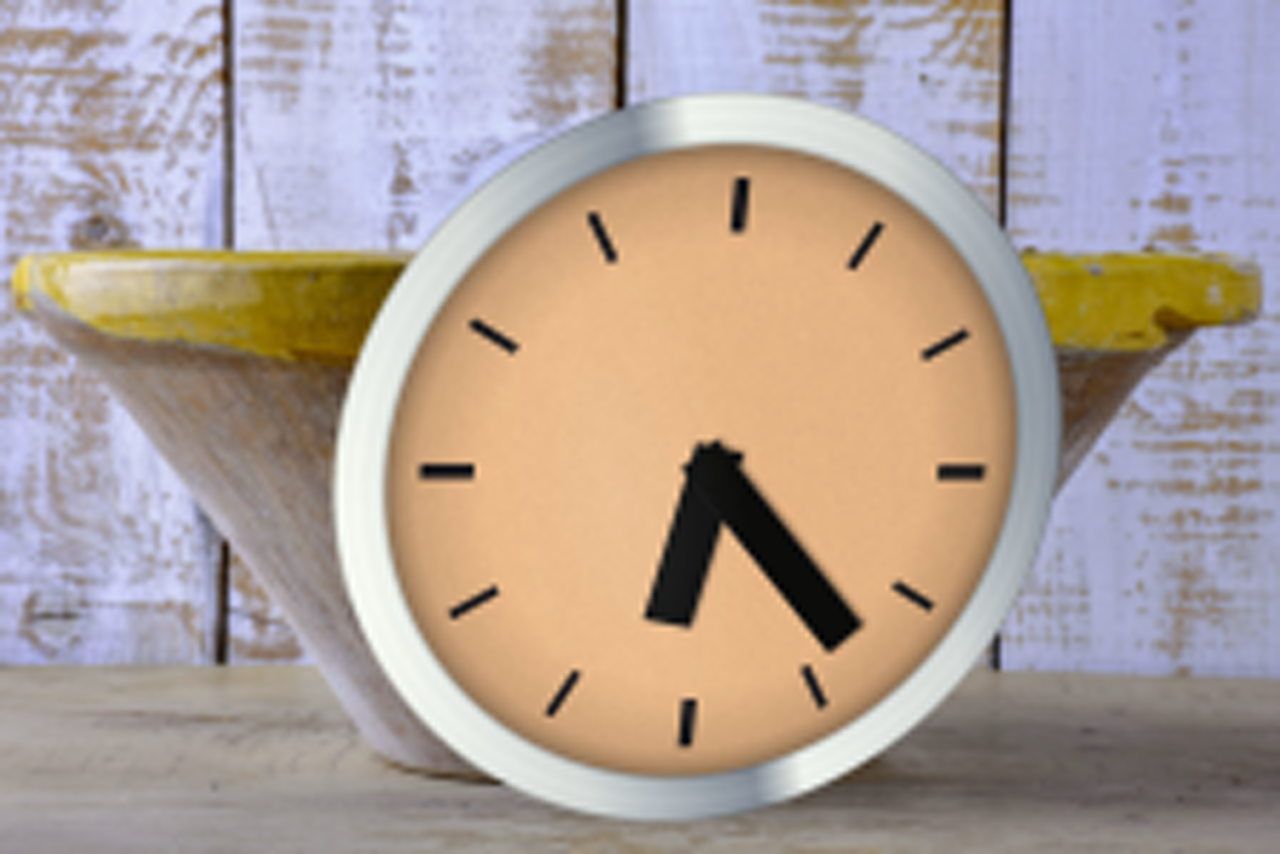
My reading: 6:23
